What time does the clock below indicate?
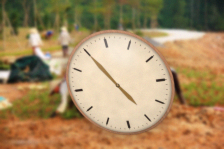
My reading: 4:55
